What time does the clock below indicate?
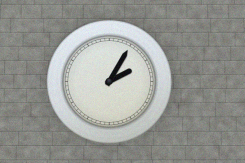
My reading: 2:05
